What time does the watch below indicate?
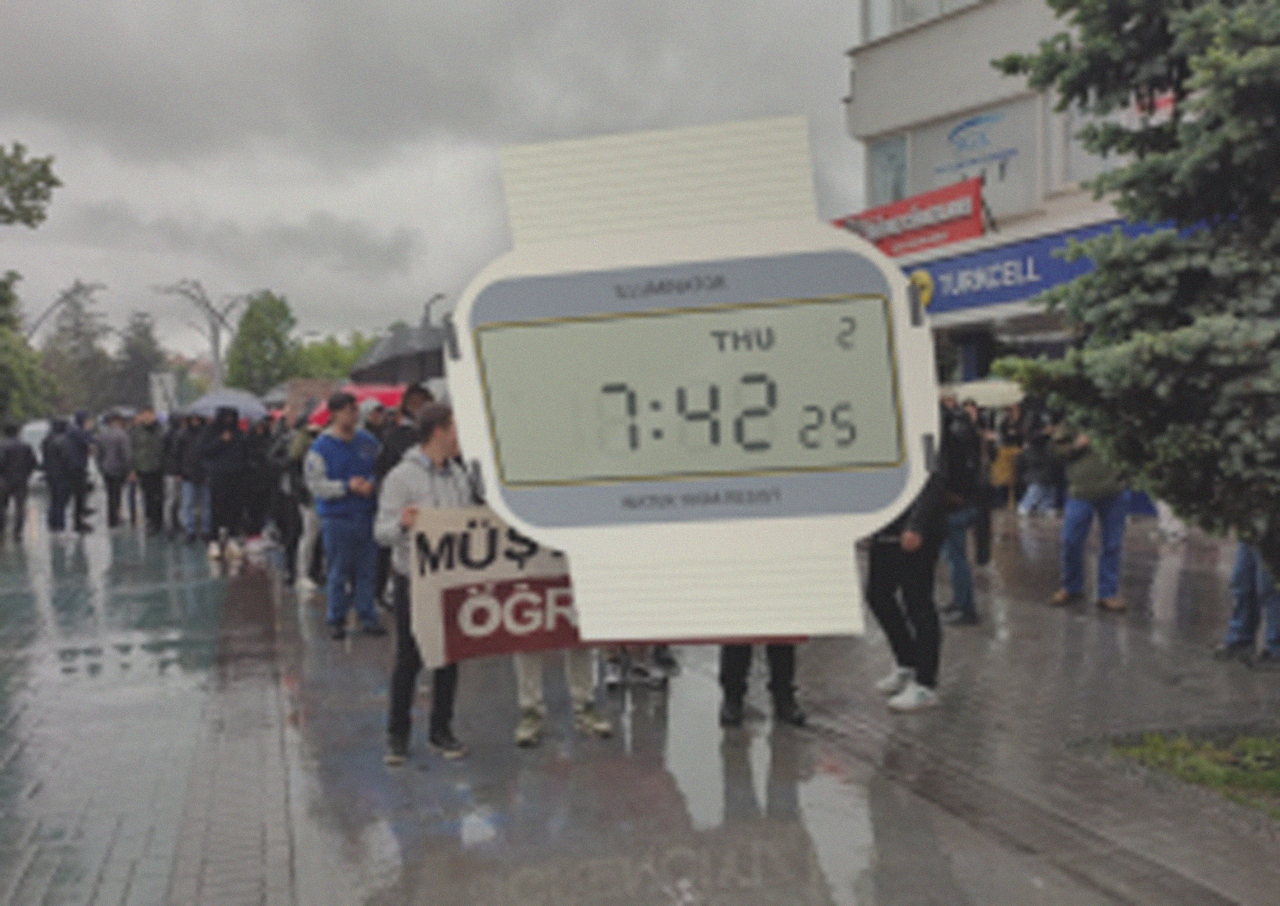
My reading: 7:42:25
